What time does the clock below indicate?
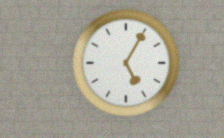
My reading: 5:05
